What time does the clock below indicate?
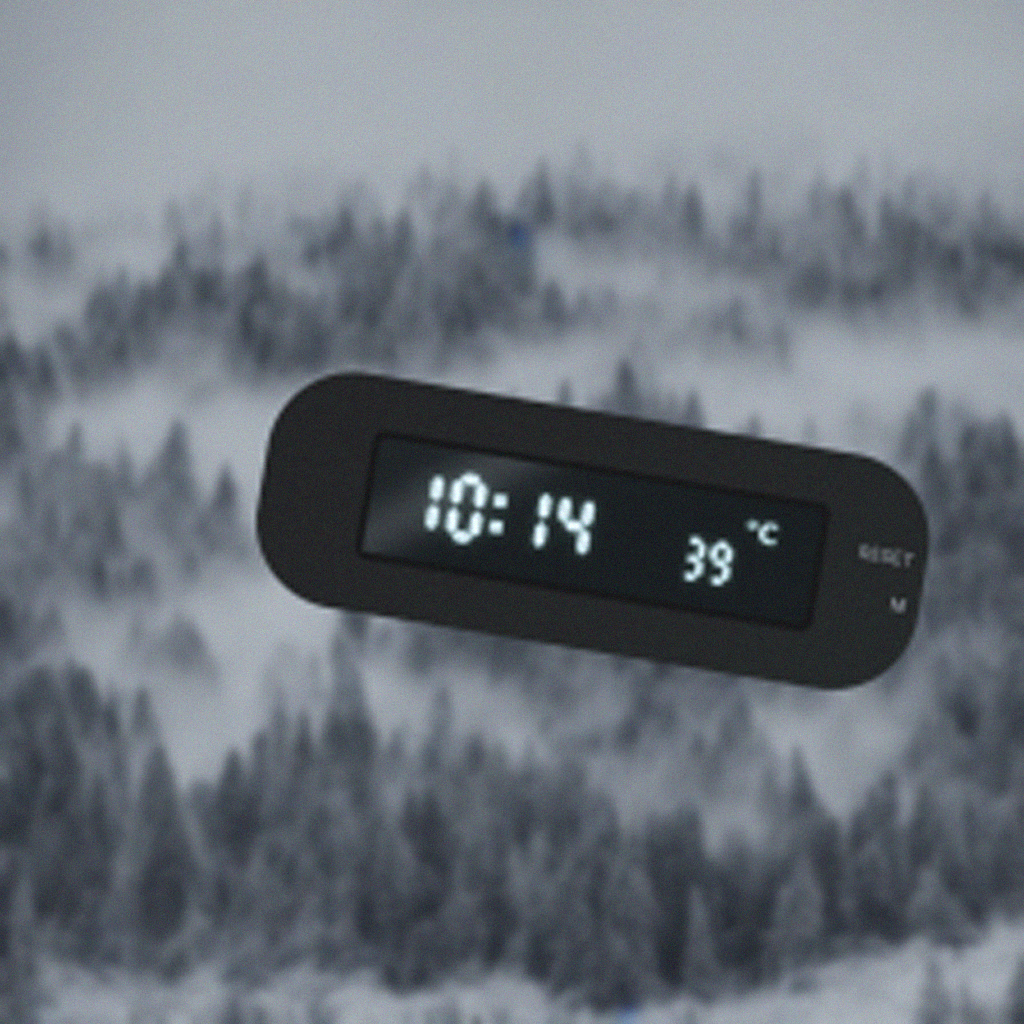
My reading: 10:14
